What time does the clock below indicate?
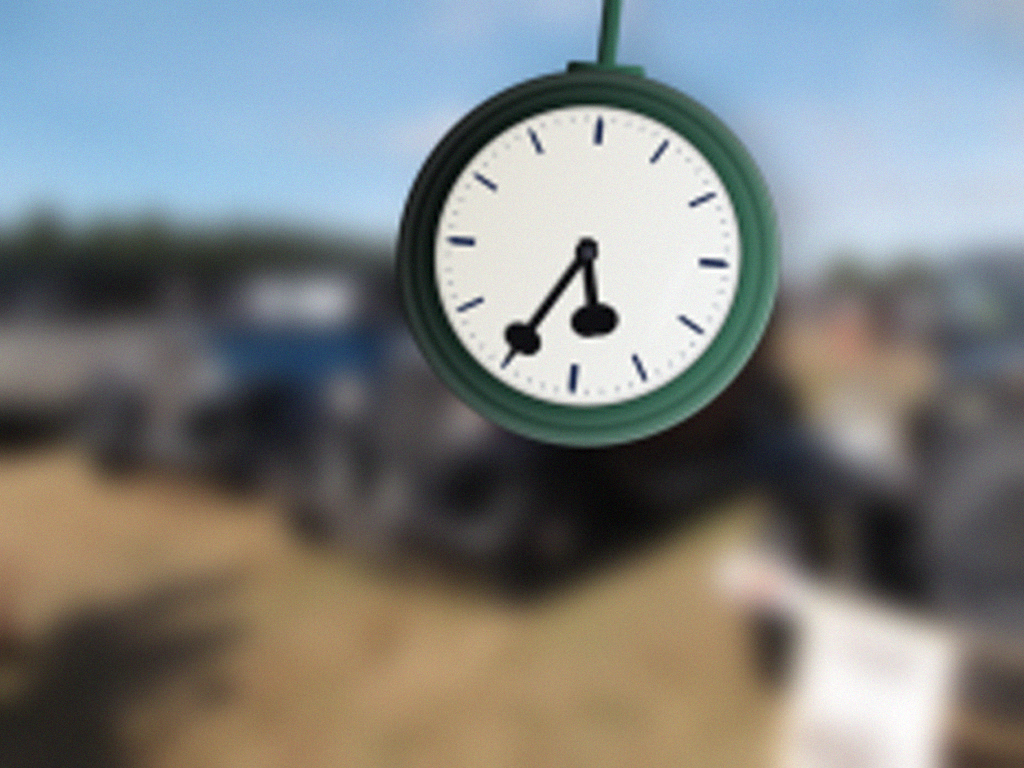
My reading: 5:35
